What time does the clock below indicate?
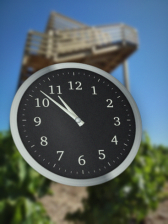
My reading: 10:52
